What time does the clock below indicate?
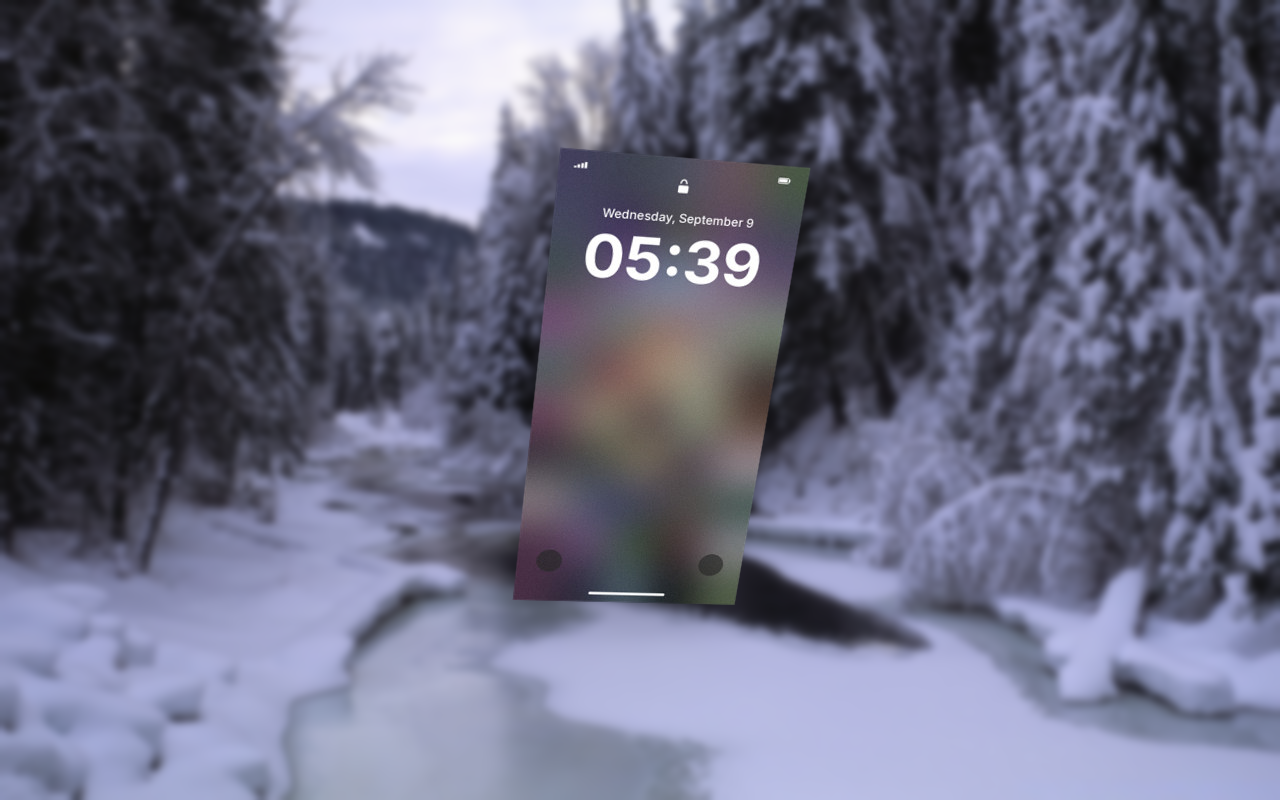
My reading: 5:39
